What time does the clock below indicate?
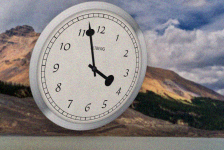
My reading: 3:57
